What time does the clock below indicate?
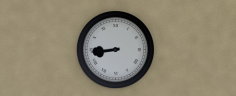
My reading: 8:44
